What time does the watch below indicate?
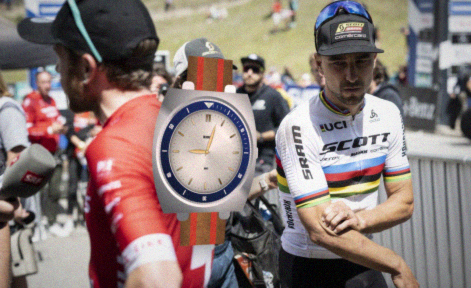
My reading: 9:03
